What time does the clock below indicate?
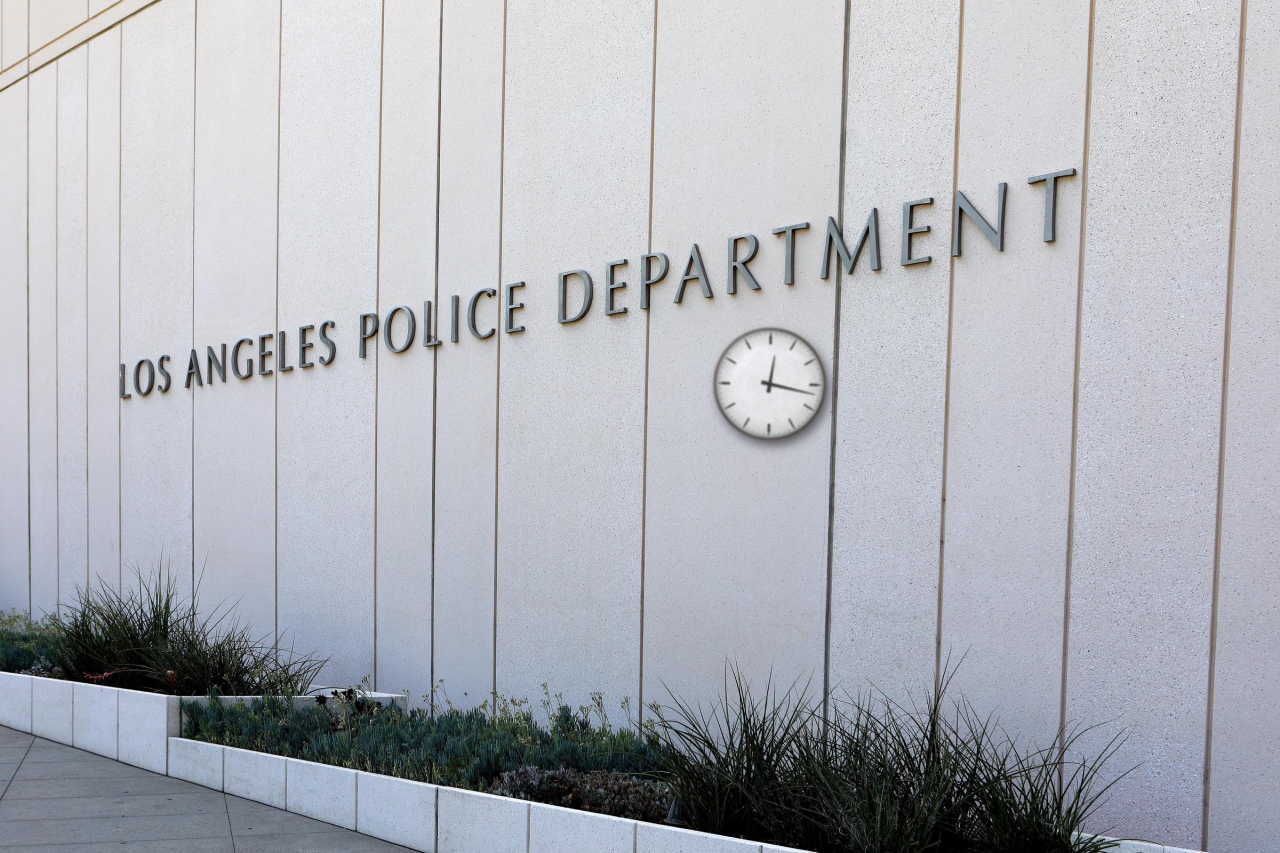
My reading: 12:17
